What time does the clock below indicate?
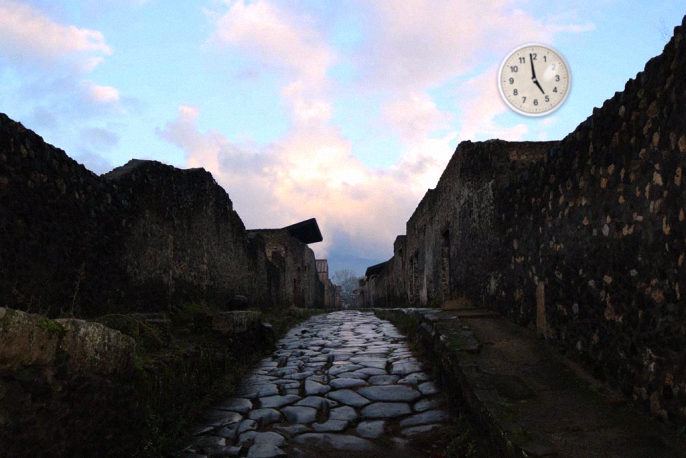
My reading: 4:59
